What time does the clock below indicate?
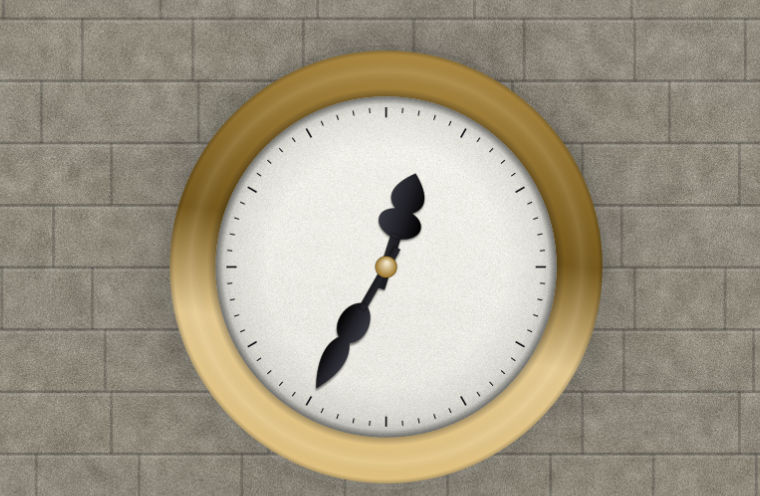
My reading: 12:35
